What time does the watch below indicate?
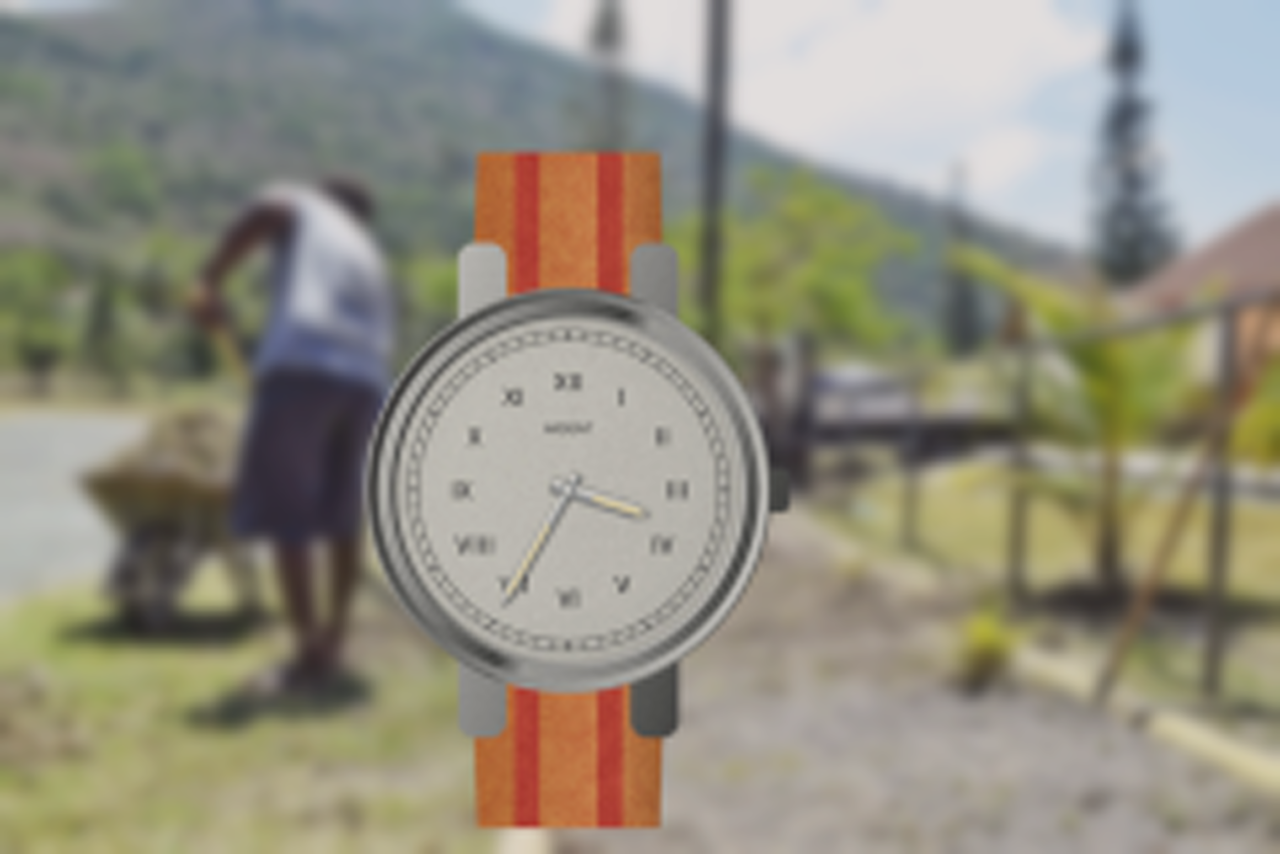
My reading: 3:35
